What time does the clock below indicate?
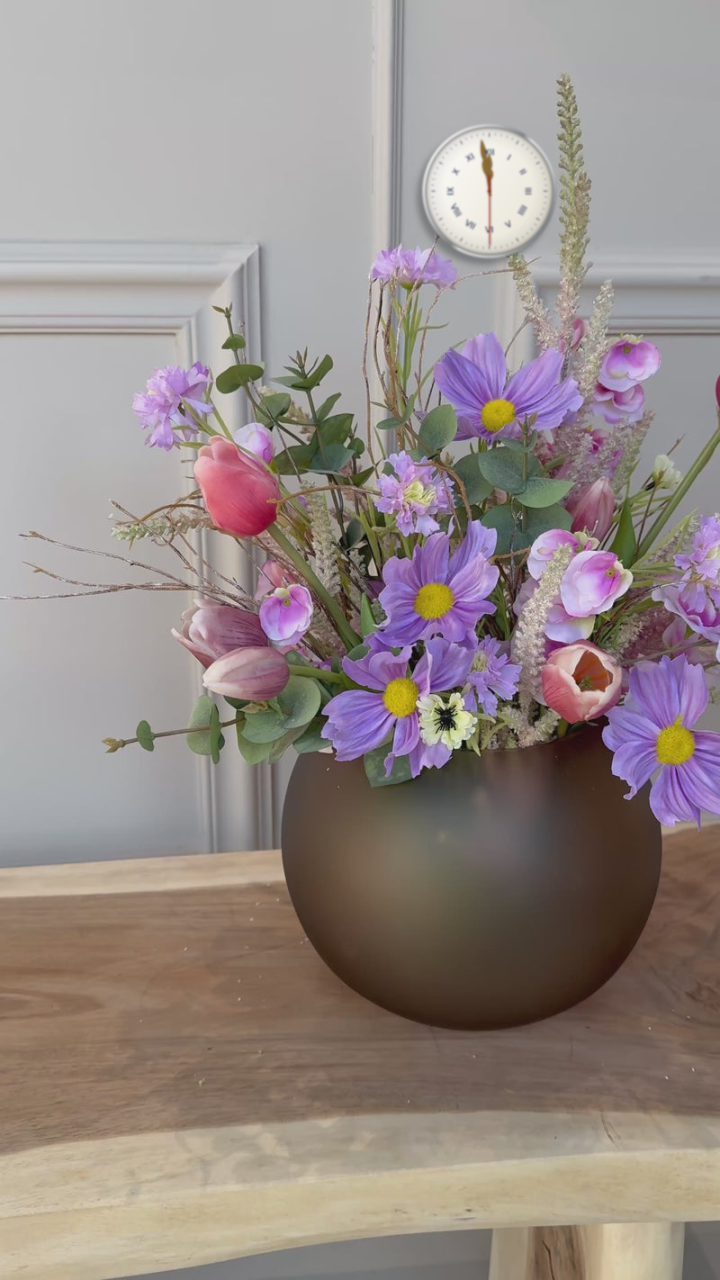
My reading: 11:58:30
